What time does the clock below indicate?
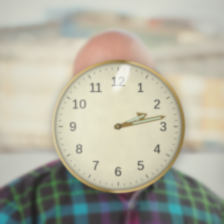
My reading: 2:13
